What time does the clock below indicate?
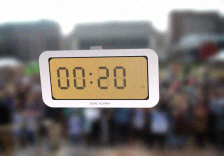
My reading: 0:20
